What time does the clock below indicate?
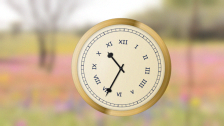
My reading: 10:34
